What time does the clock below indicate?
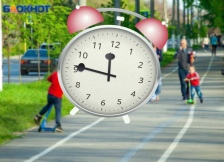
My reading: 11:46
